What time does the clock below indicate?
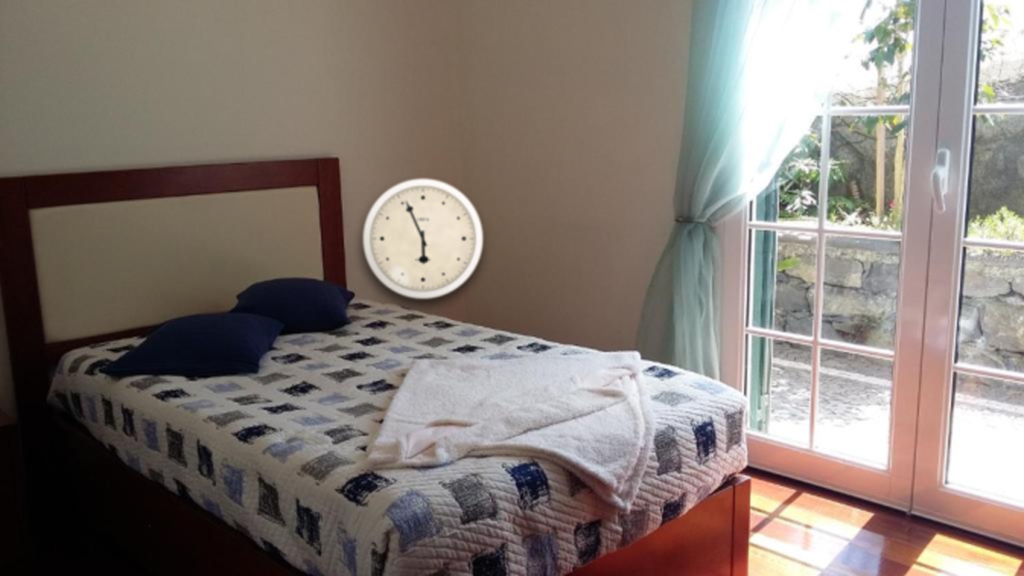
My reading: 5:56
